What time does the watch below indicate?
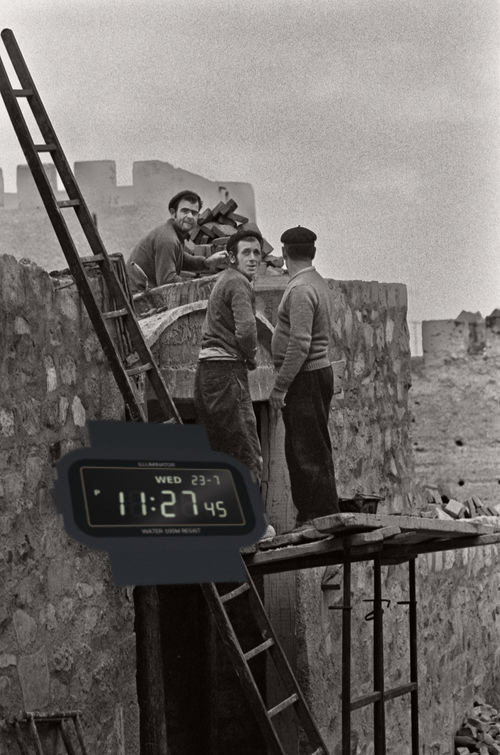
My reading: 11:27:45
